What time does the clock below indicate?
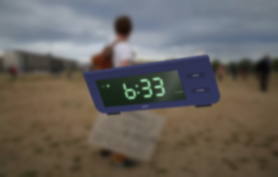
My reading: 6:33
